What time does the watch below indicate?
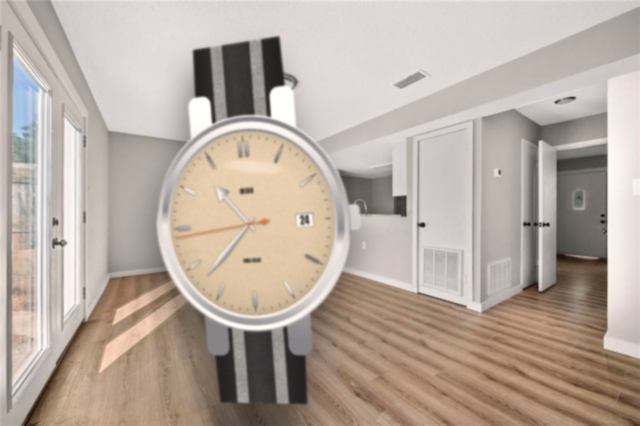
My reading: 10:37:44
